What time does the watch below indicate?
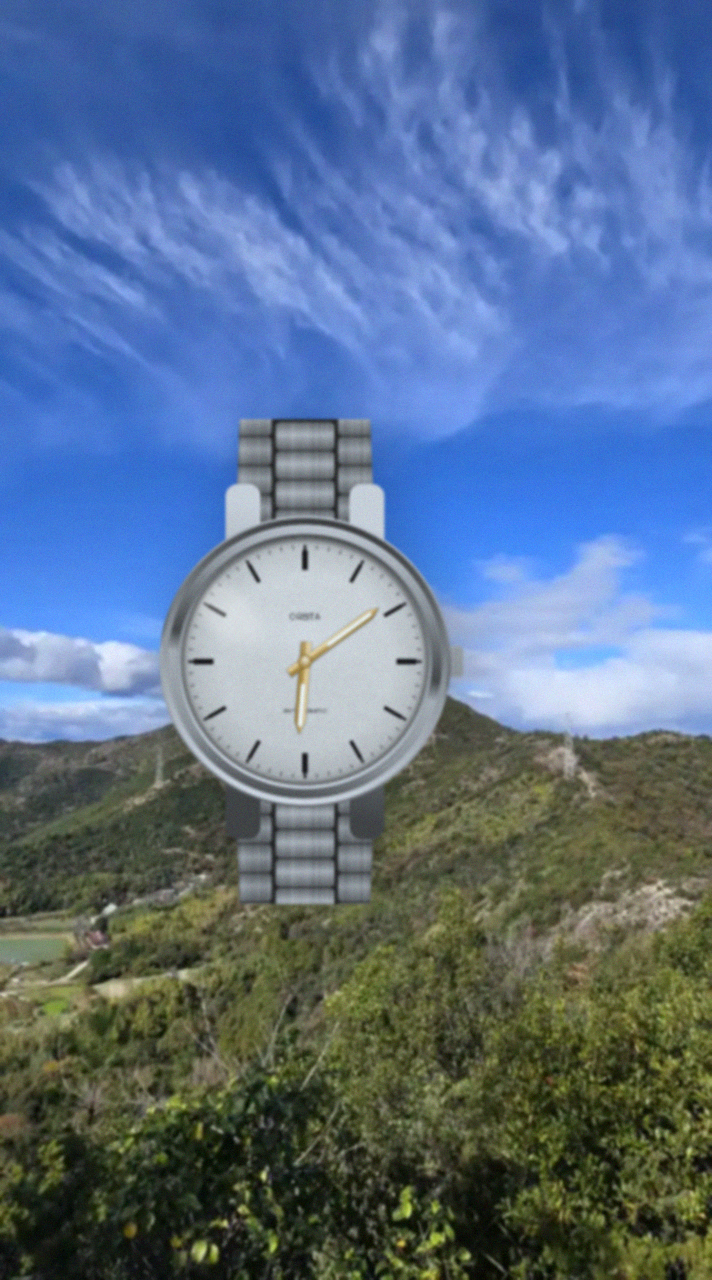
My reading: 6:09
